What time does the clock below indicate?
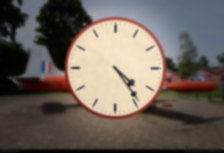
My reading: 4:24
